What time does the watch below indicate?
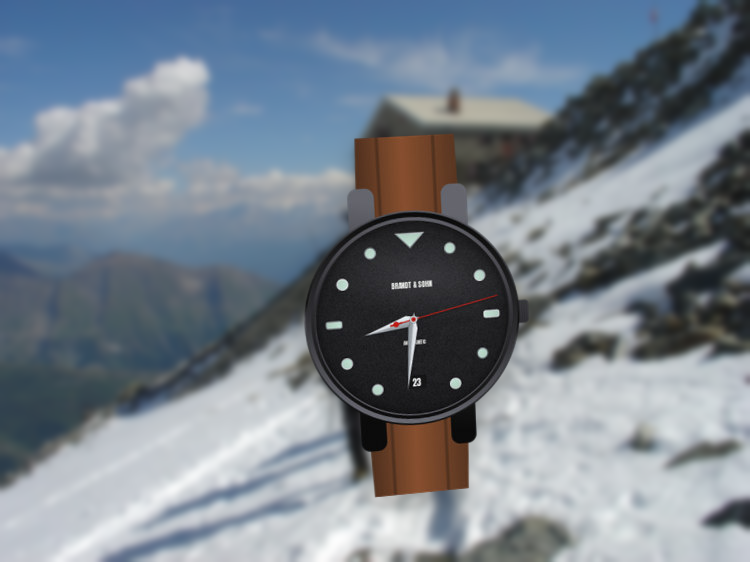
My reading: 8:31:13
